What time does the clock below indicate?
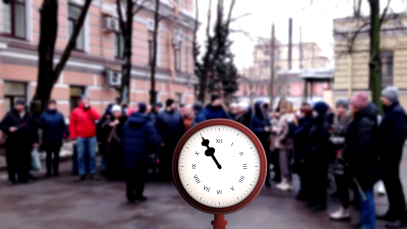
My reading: 10:55
